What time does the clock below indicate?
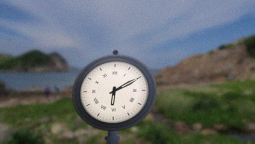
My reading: 6:10
